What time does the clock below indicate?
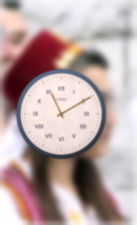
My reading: 11:10
